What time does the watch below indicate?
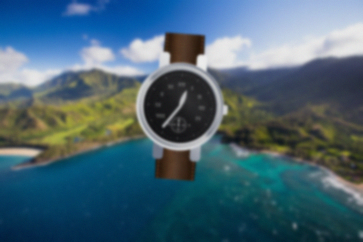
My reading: 12:36
